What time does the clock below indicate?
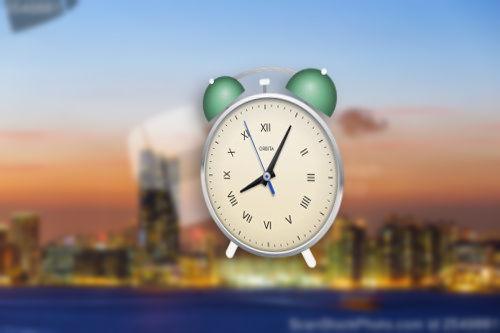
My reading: 8:04:56
